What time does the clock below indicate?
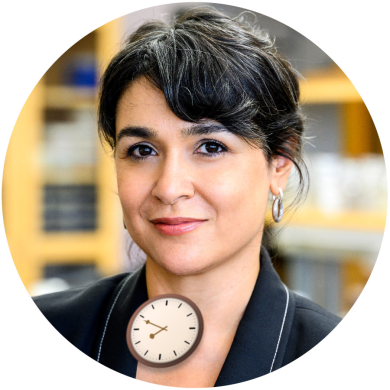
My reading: 7:49
